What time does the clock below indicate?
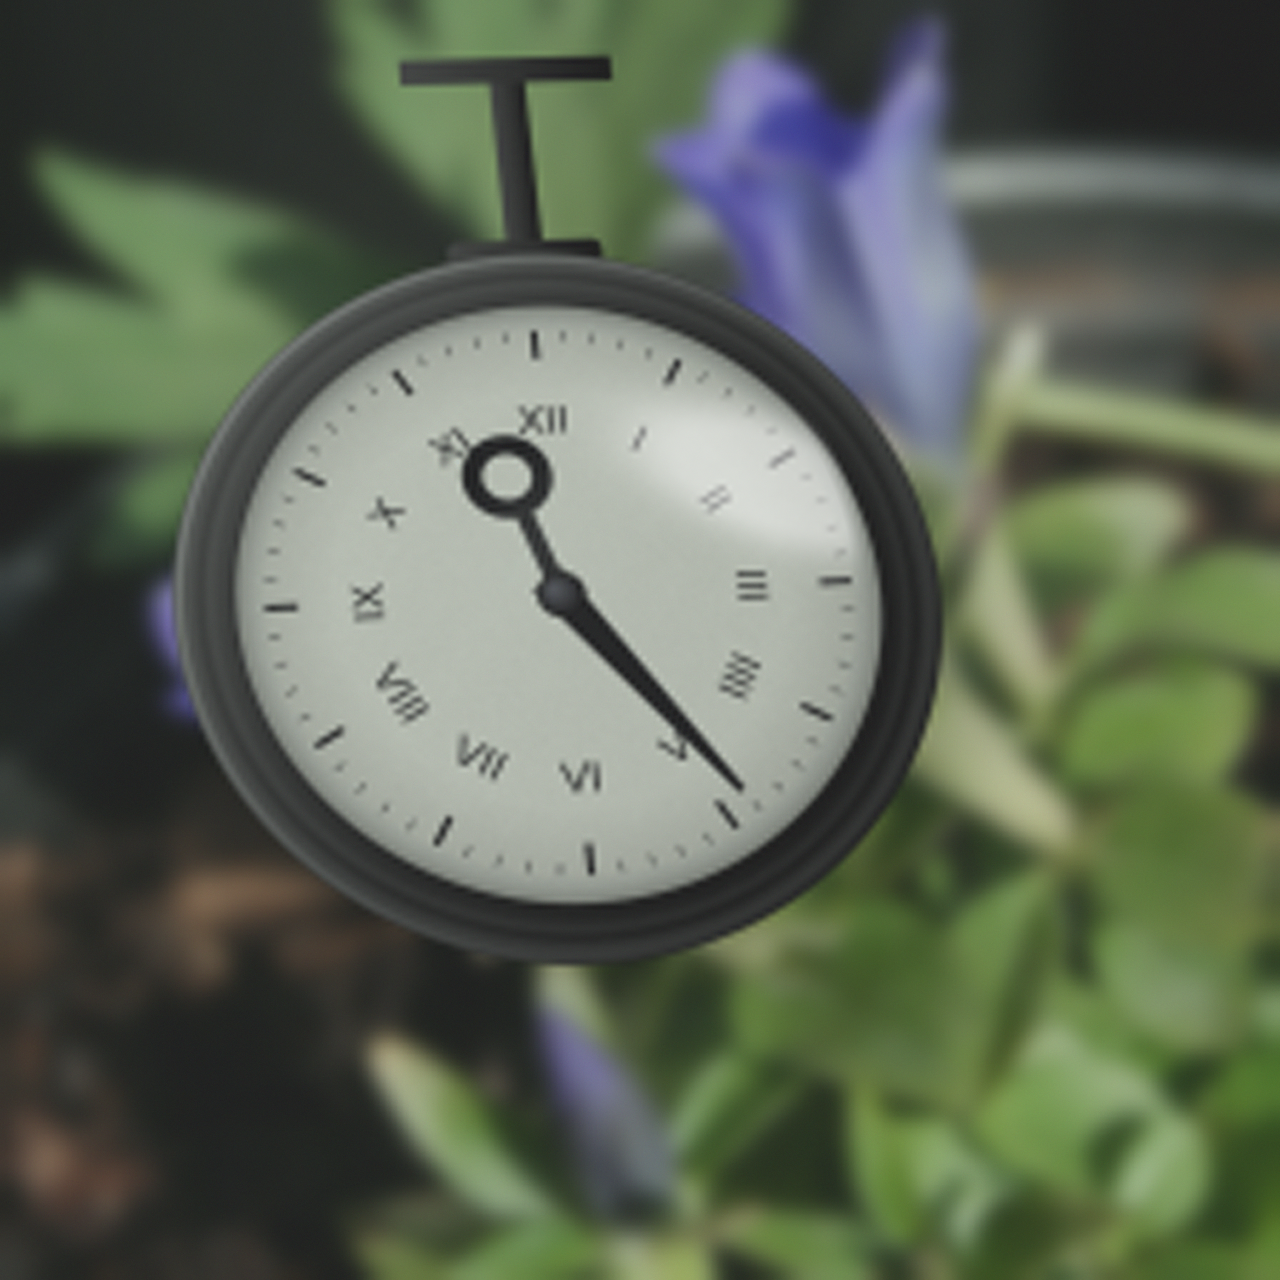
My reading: 11:24
